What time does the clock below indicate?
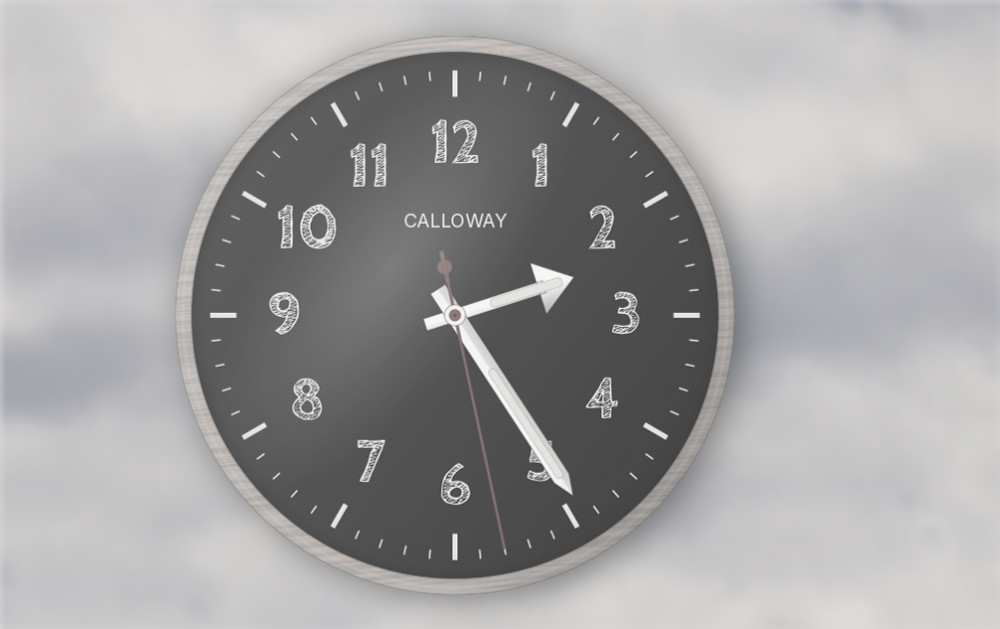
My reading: 2:24:28
